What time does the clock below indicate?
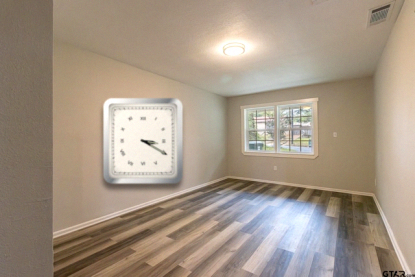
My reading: 3:20
